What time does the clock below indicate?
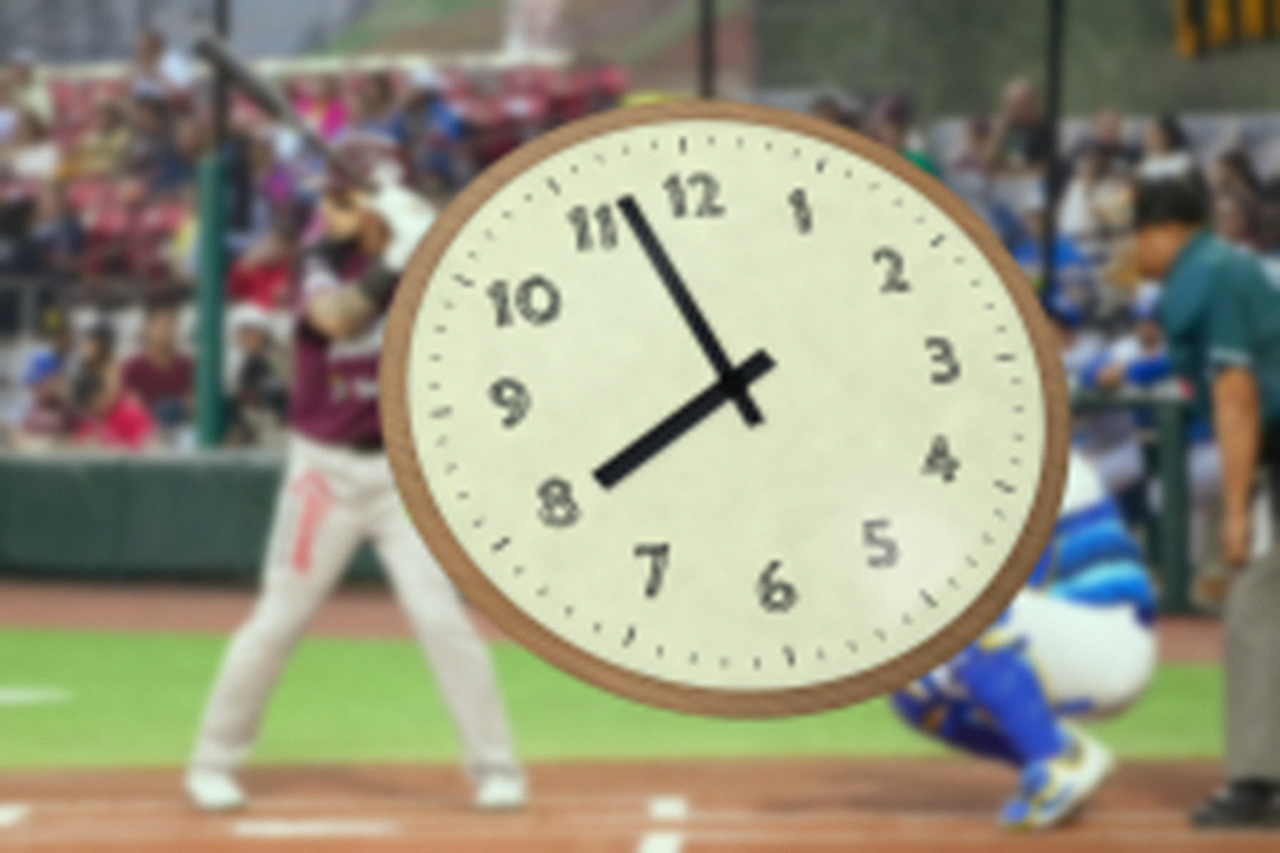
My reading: 7:57
